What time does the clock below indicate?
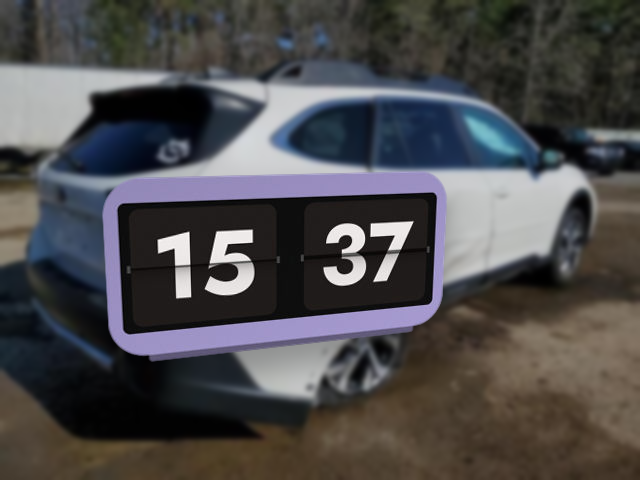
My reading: 15:37
